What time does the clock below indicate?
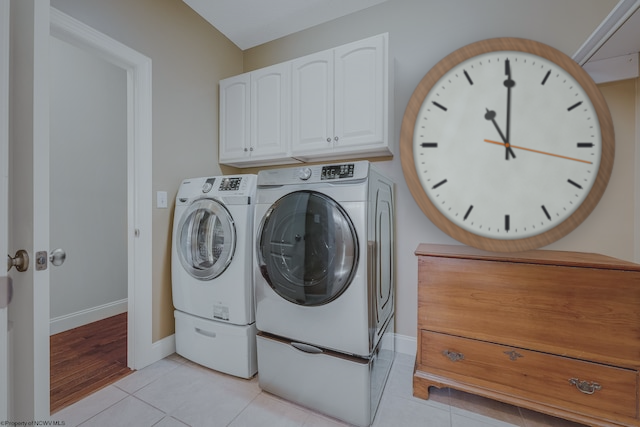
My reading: 11:00:17
